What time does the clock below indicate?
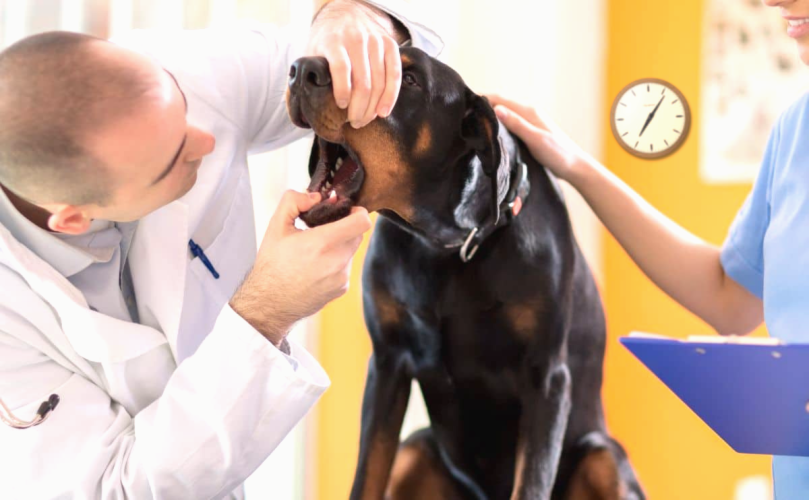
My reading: 7:06
